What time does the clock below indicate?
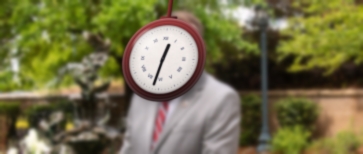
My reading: 12:32
